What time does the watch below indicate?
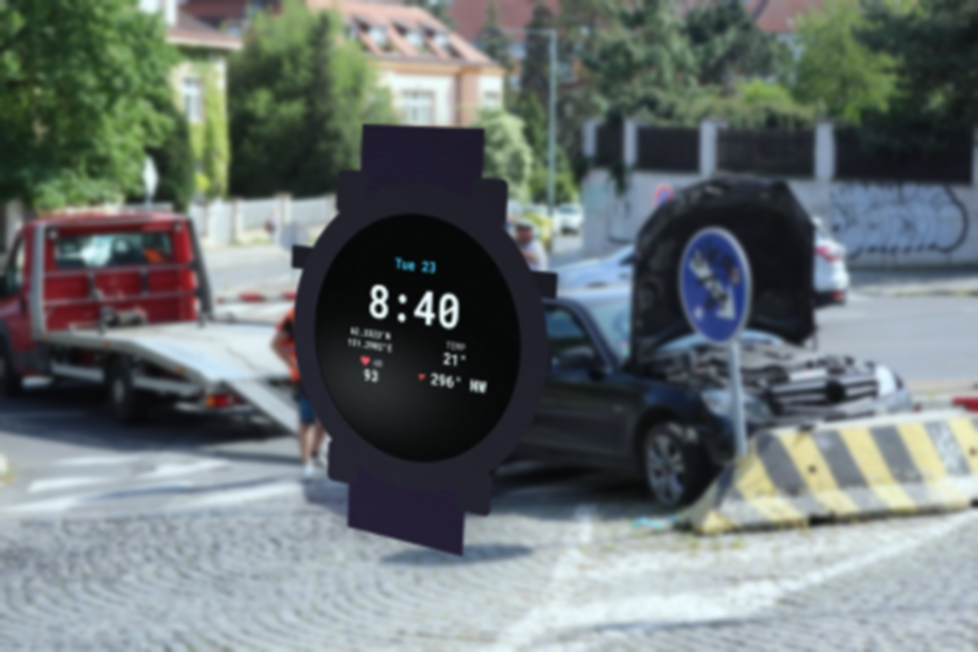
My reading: 8:40
